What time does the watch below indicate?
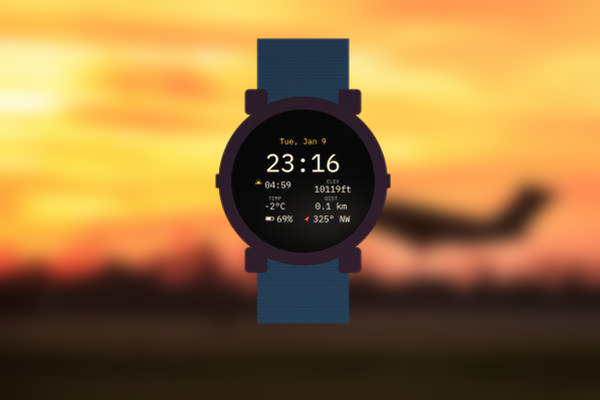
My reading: 23:16
